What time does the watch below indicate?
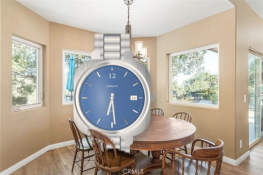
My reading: 6:29
